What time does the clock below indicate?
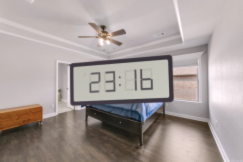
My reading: 23:16
